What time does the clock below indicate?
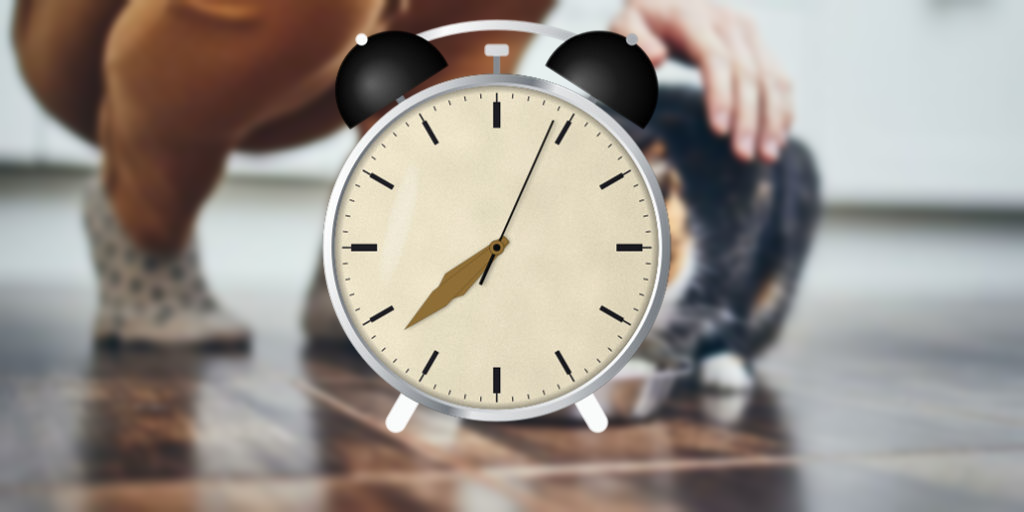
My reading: 7:38:04
